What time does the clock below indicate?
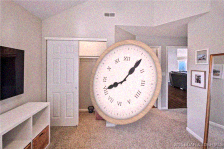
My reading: 8:06
